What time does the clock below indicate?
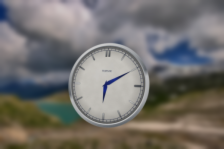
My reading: 6:10
